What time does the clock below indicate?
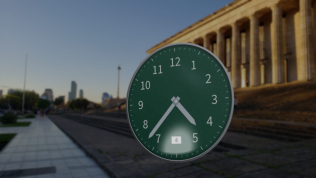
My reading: 4:37
